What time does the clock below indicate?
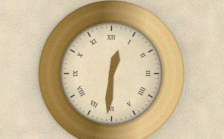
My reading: 12:31
